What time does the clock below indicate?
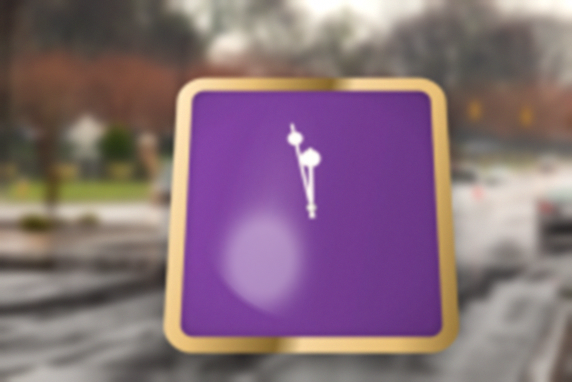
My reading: 11:58
